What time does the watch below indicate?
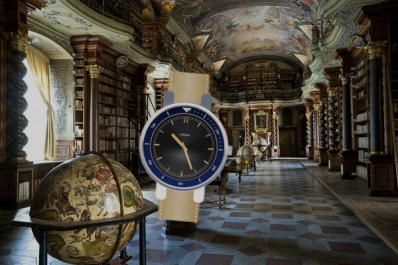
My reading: 10:26
